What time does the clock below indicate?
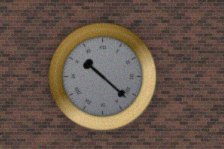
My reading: 10:22
